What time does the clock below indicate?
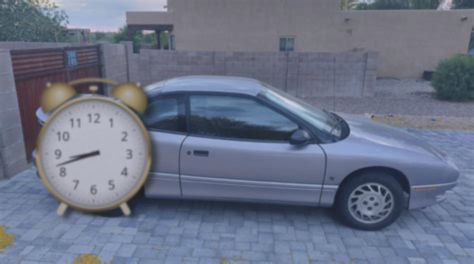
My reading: 8:42
